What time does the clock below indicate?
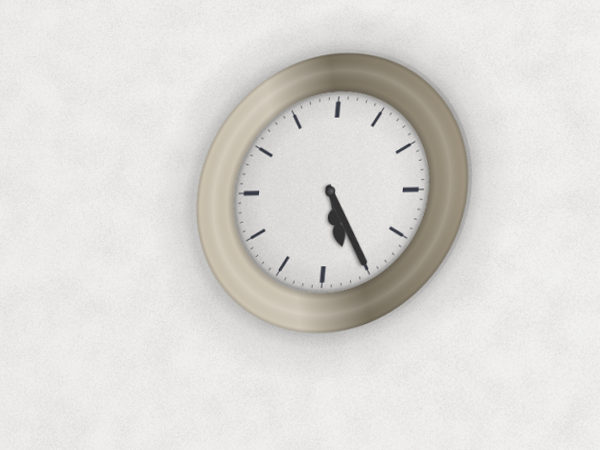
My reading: 5:25
